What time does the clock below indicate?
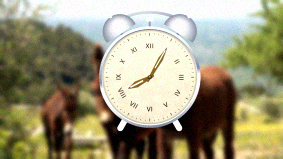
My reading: 8:05
